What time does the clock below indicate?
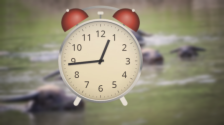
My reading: 12:44
